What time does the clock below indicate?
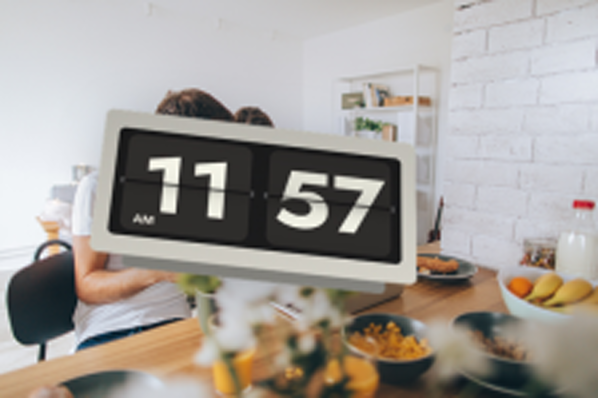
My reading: 11:57
